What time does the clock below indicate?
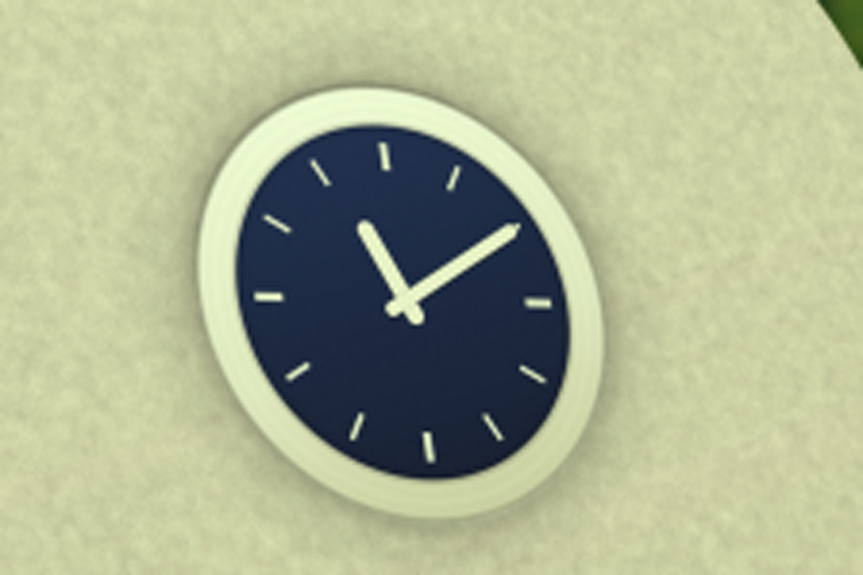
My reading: 11:10
